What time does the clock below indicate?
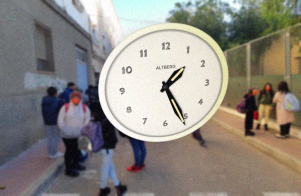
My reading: 1:26
